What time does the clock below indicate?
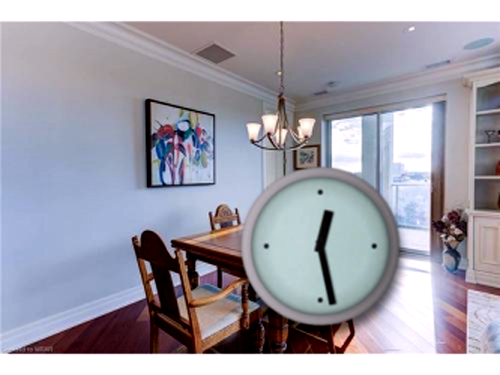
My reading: 12:28
